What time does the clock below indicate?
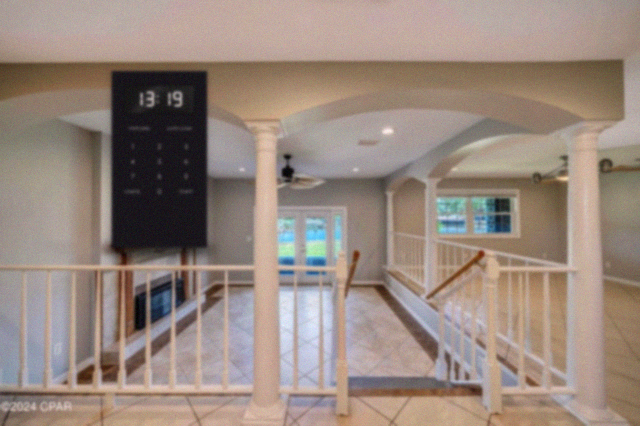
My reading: 13:19
